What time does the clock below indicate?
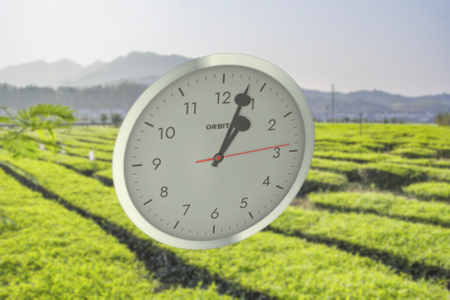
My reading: 1:03:14
